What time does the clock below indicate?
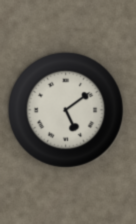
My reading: 5:09
